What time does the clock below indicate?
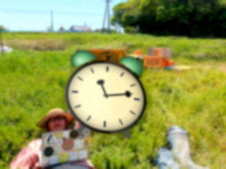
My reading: 11:13
